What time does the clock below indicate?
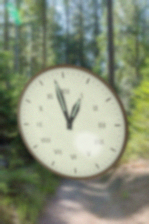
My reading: 12:58
